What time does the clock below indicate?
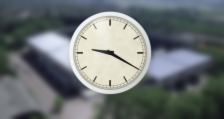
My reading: 9:20
